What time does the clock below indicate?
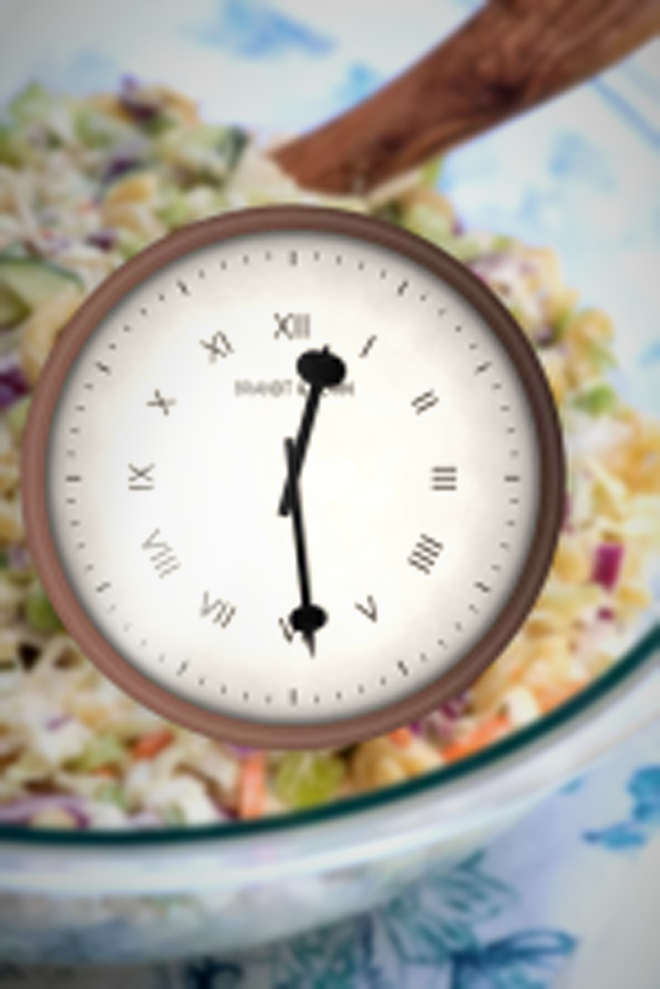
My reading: 12:29
